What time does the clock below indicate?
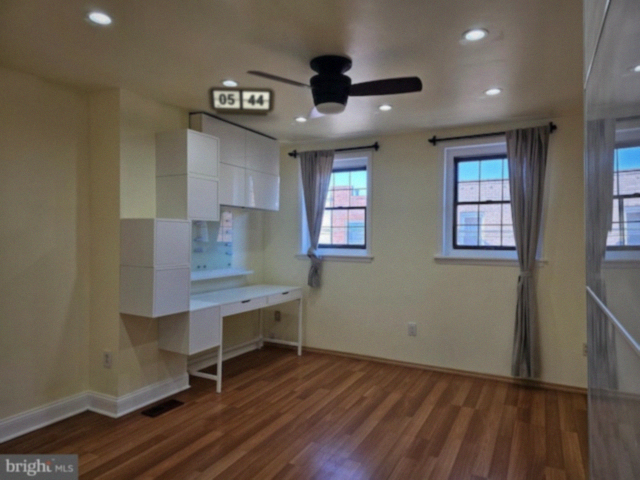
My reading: 5:44
